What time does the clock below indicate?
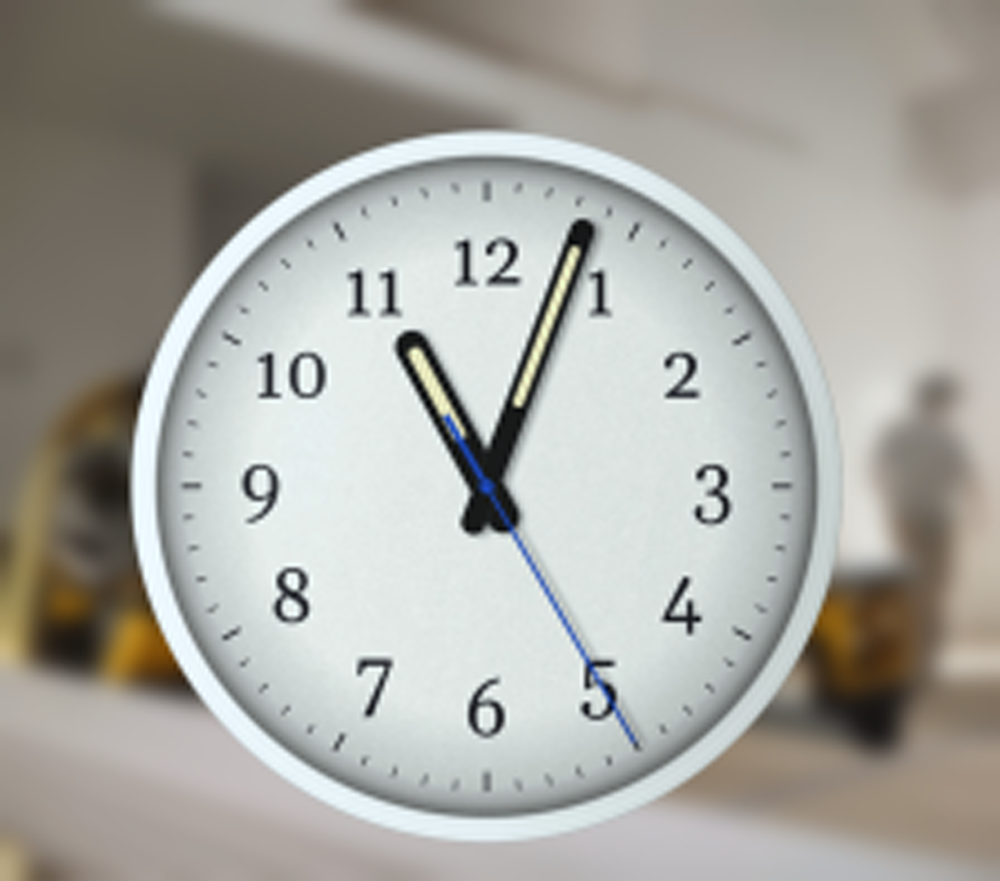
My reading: 11:03:25
